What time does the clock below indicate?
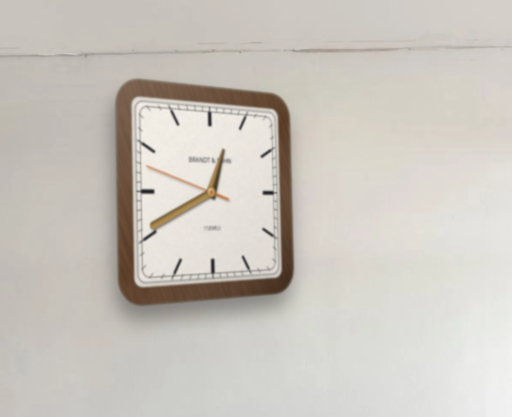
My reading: 12:40:48
